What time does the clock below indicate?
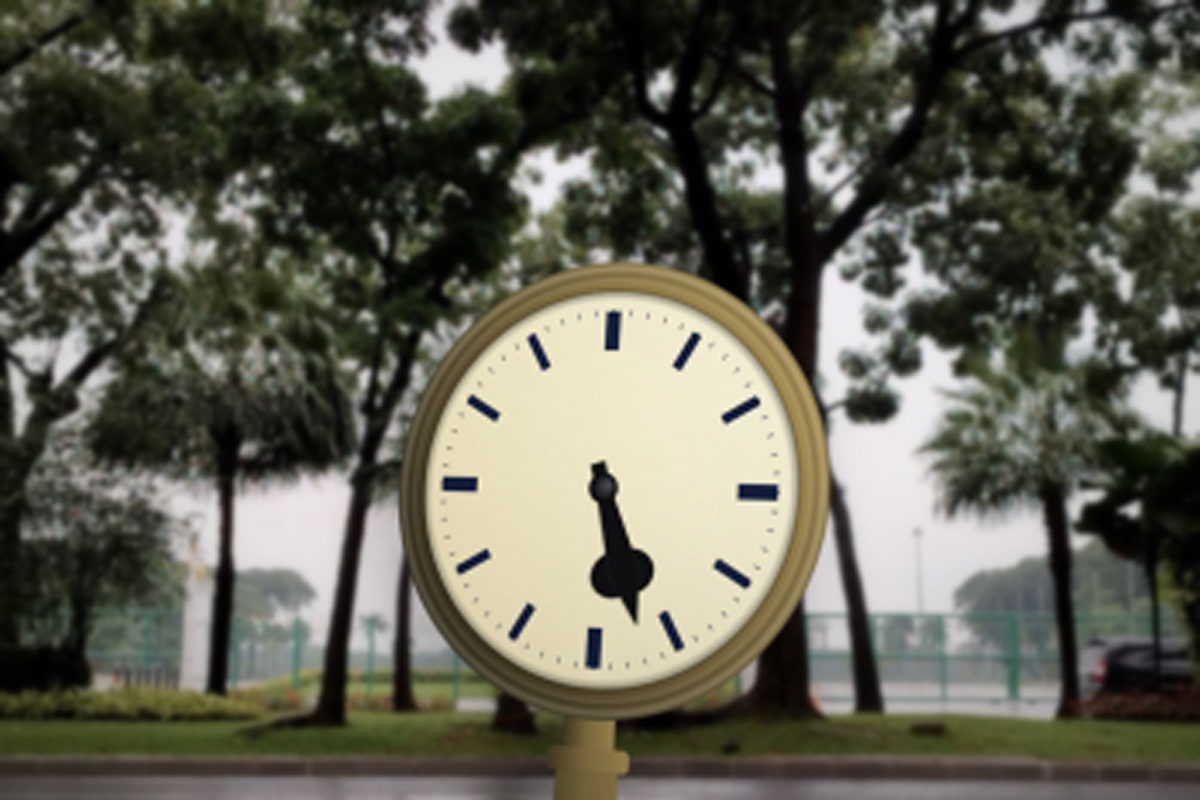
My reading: 5:27
